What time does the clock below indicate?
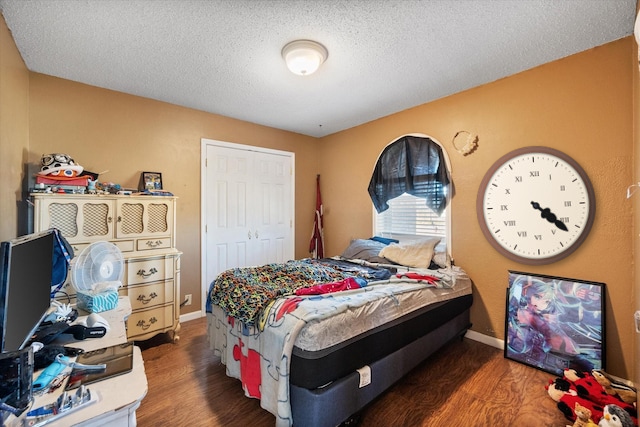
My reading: 4:22
